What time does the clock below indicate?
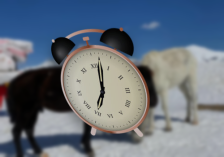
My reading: 7:02
